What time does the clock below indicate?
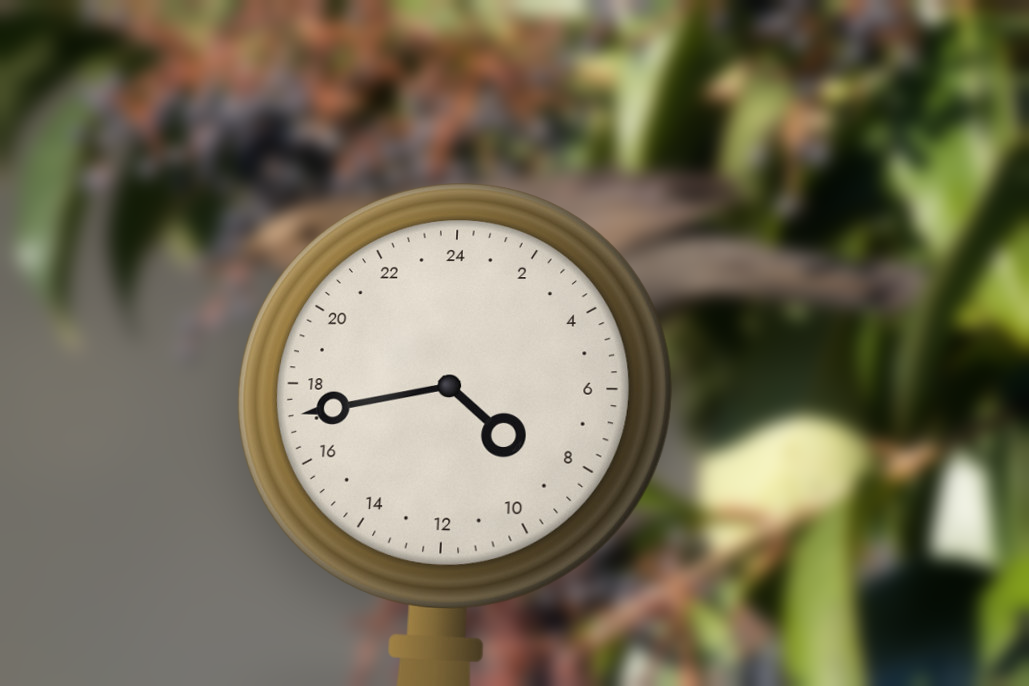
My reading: 8:43
